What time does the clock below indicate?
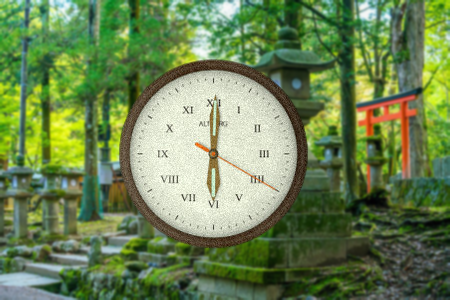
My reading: 6:00:20
